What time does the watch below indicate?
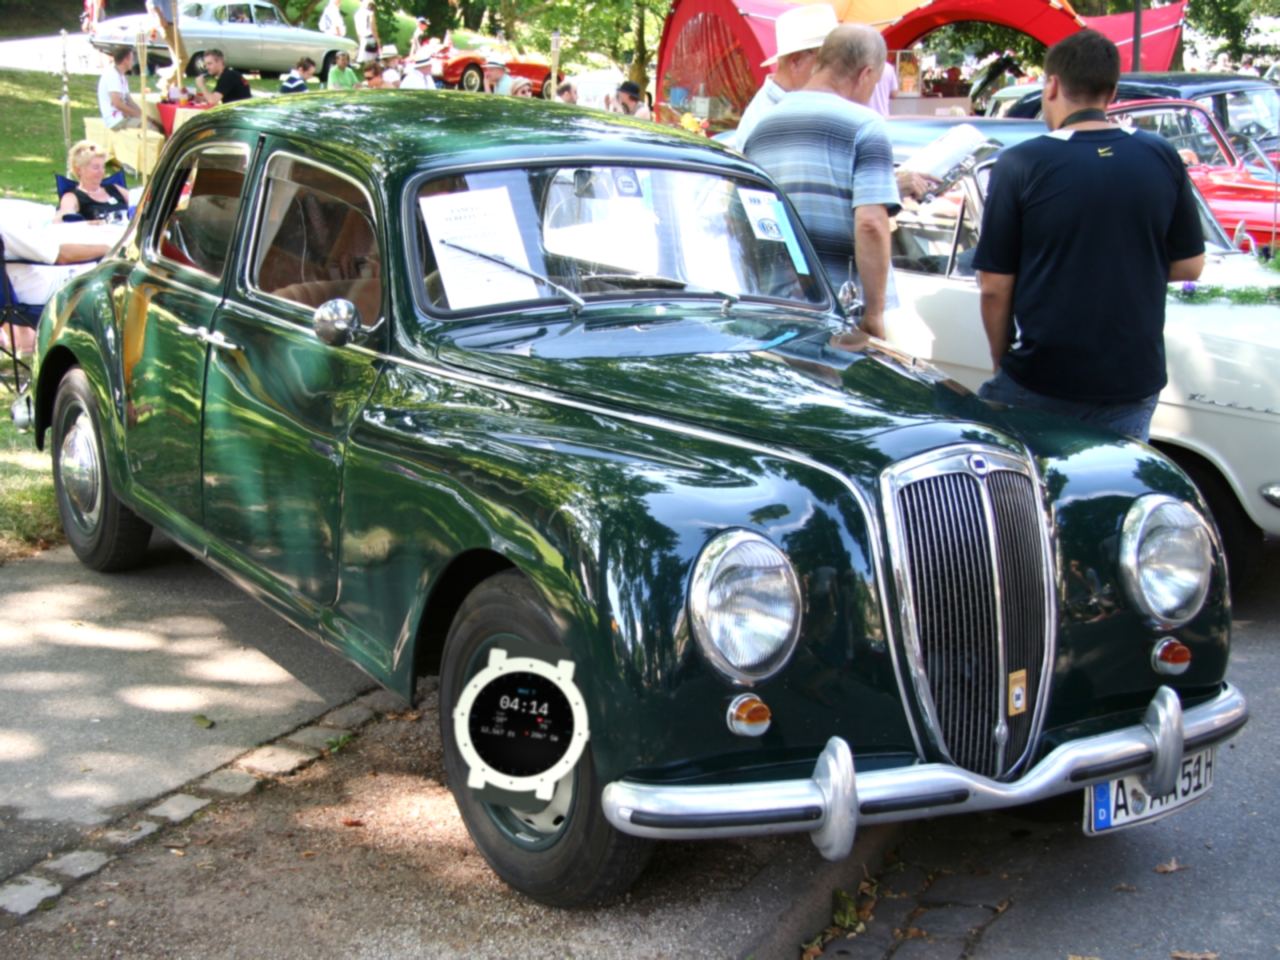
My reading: 4:14
